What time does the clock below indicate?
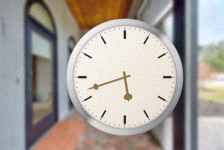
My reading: 5:42
